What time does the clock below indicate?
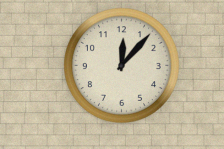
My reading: 12:07
